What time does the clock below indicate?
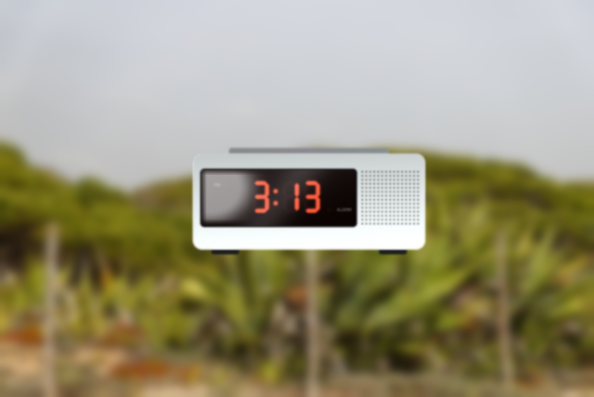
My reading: 3:13
